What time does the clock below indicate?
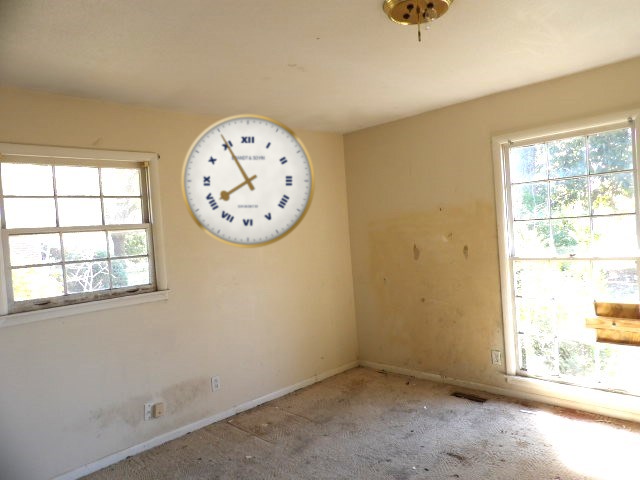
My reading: 7:55
